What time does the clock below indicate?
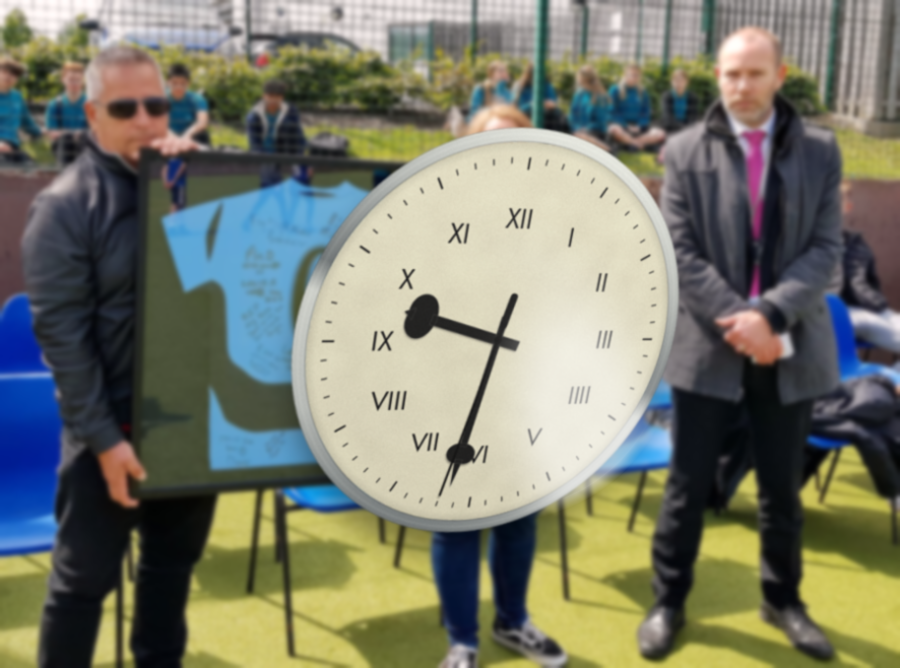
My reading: 9:31:32
